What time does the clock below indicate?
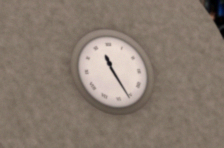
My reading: 11:26
